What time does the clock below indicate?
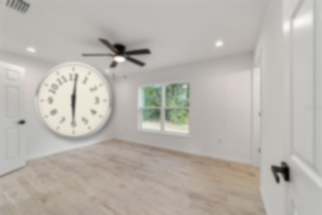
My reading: 6:01
